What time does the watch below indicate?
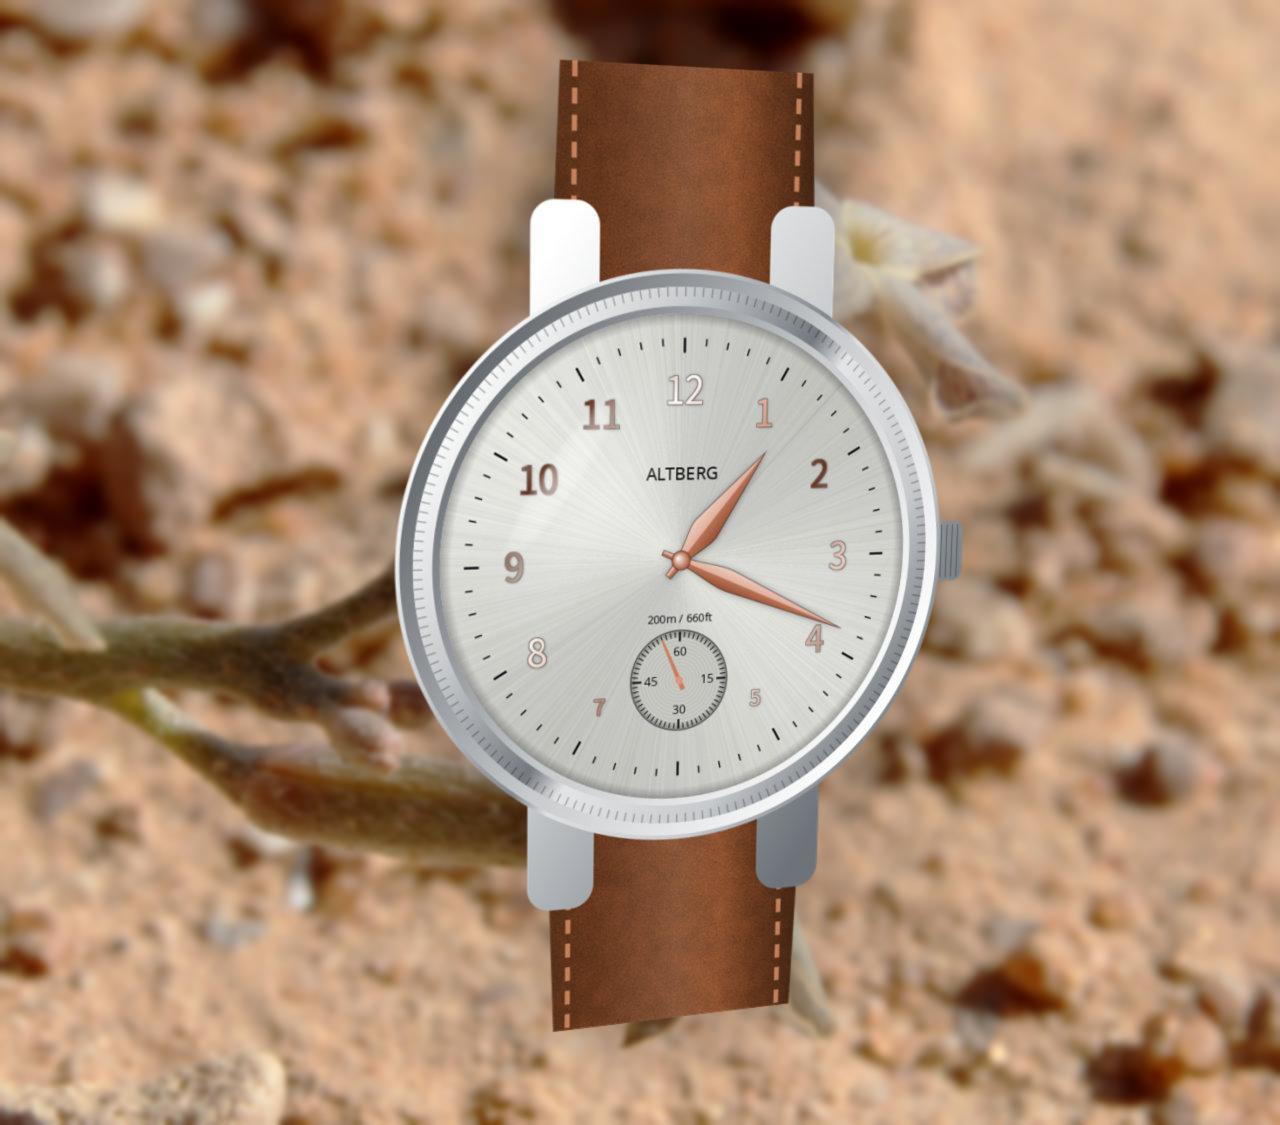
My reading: 1:18:56
